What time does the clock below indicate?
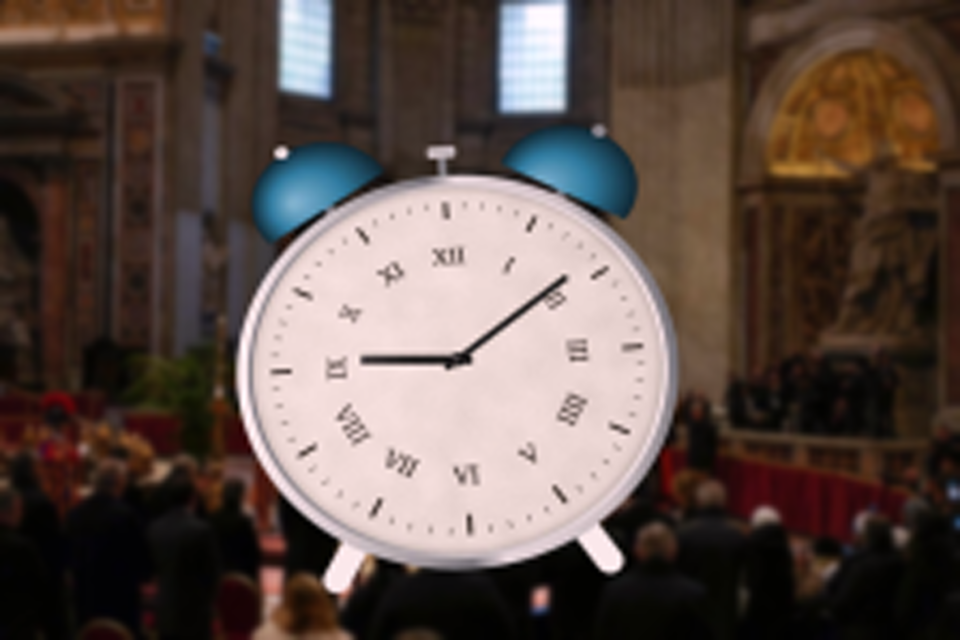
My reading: 9:09
